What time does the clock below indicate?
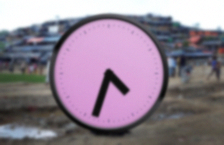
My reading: 4:33
